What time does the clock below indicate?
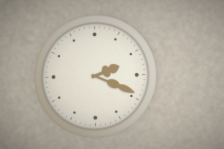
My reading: 2:19
